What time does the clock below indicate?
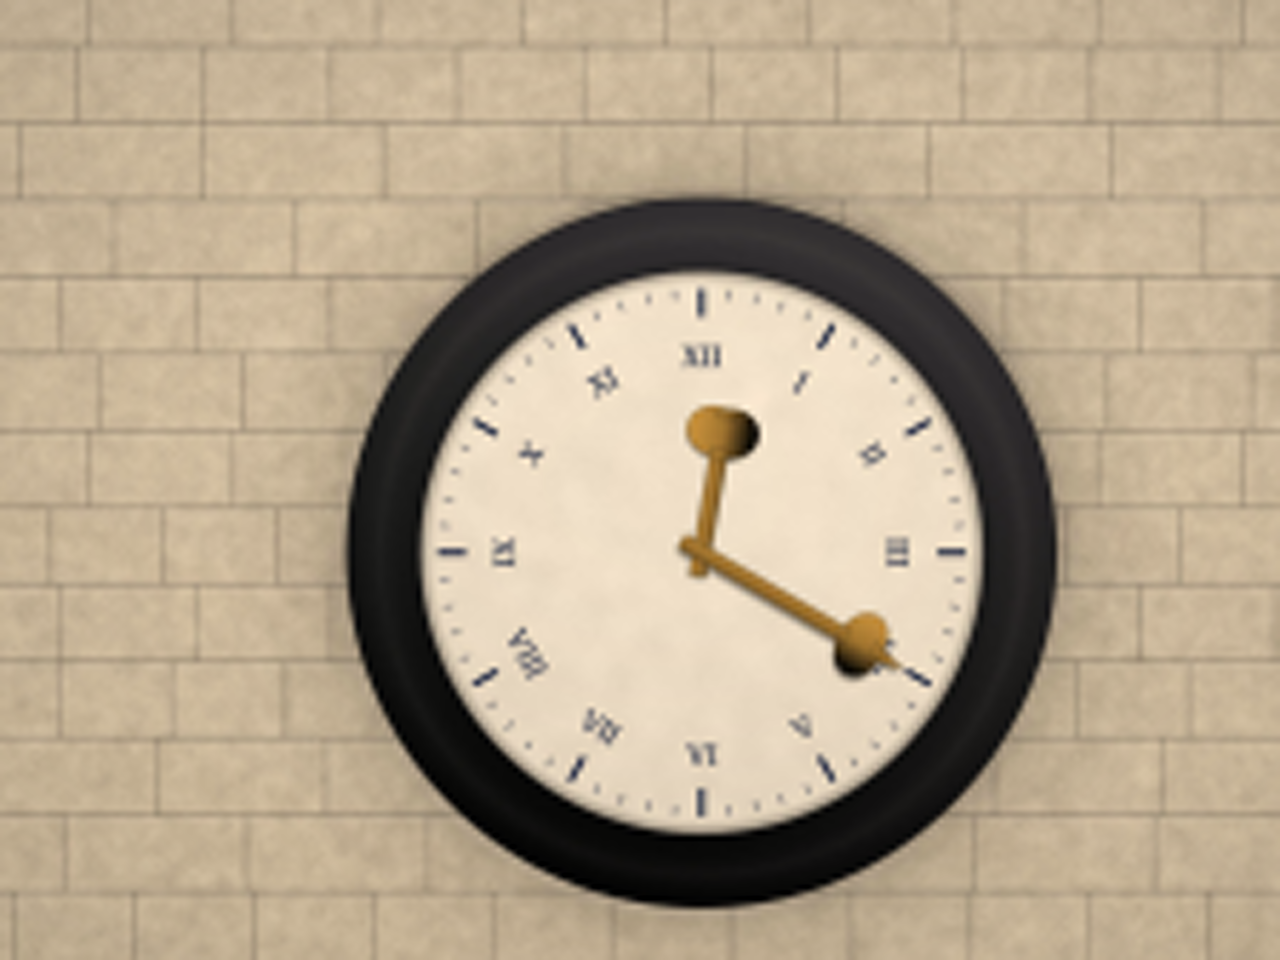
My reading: 12:20
